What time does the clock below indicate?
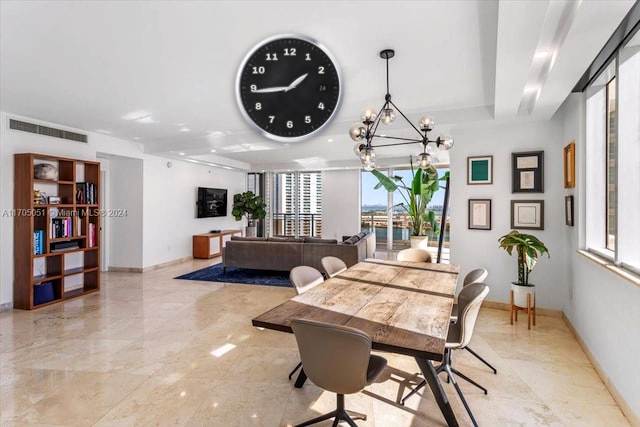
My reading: 1:44
